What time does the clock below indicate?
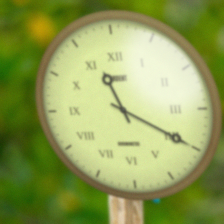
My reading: 11:20
